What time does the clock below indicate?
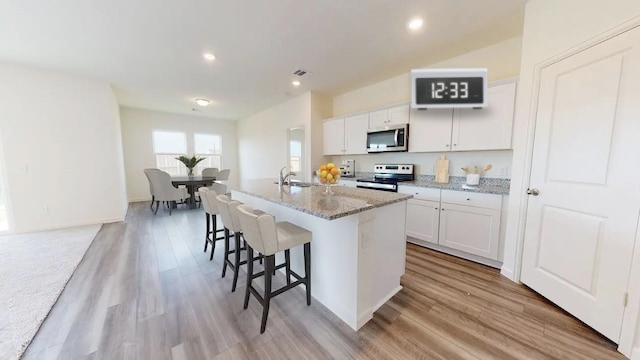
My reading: 12:33
